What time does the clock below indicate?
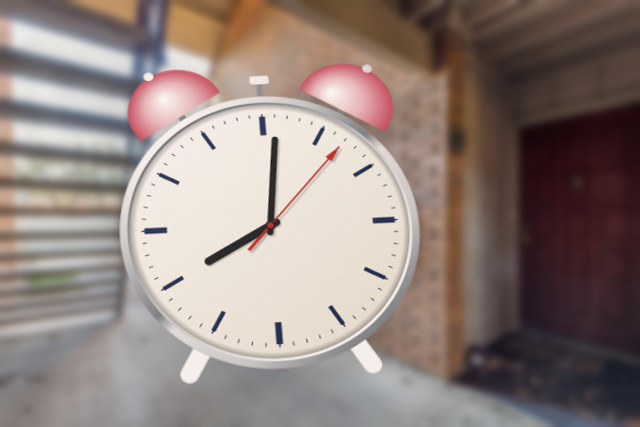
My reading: 8:01:07
